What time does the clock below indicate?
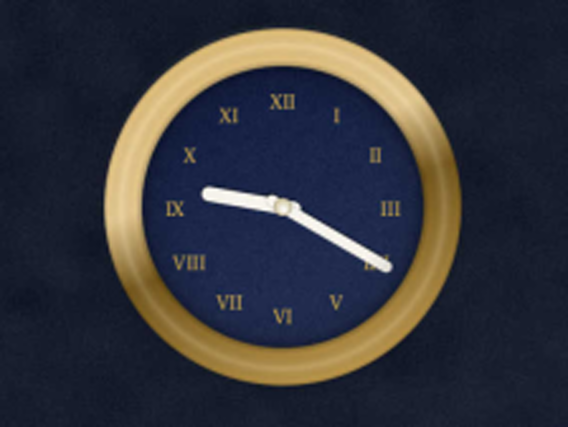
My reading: 9:20
